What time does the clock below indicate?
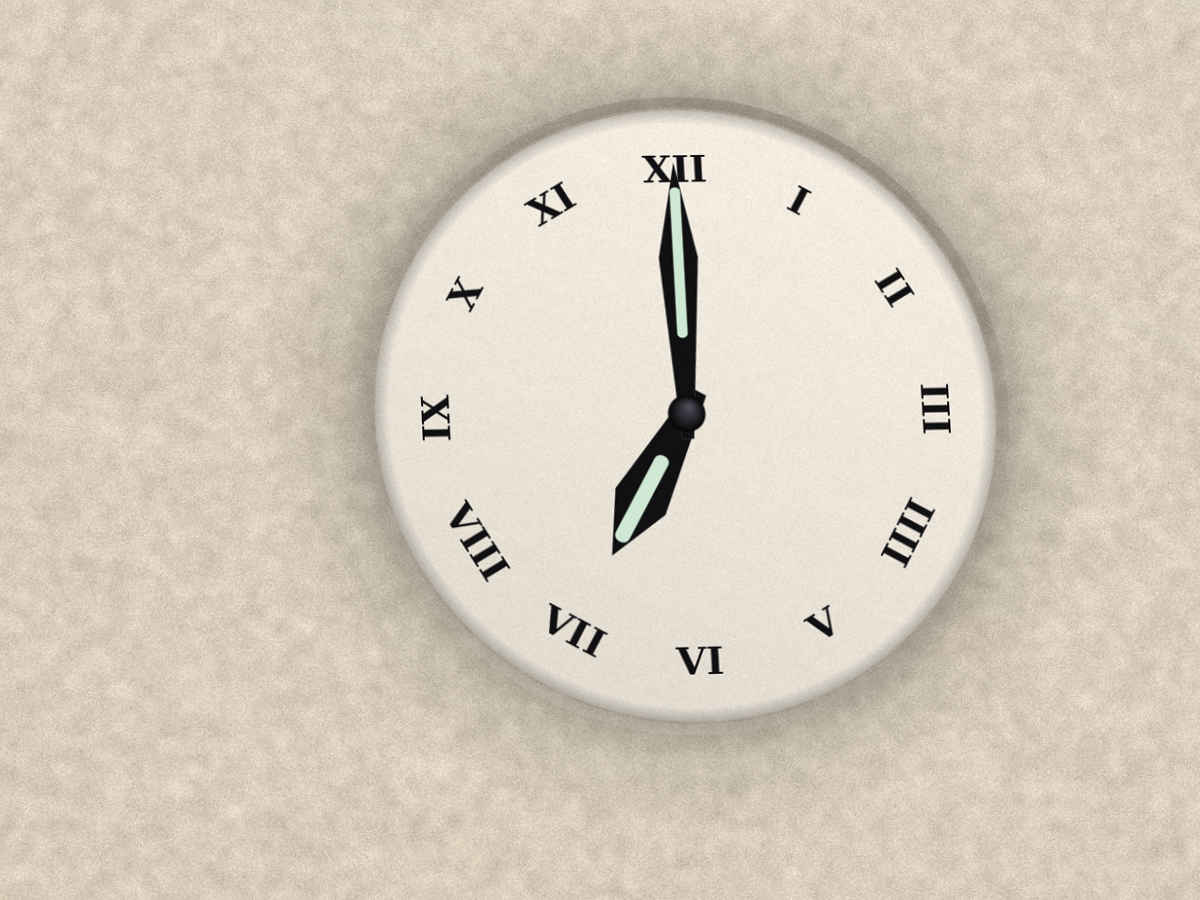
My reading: 7:00
